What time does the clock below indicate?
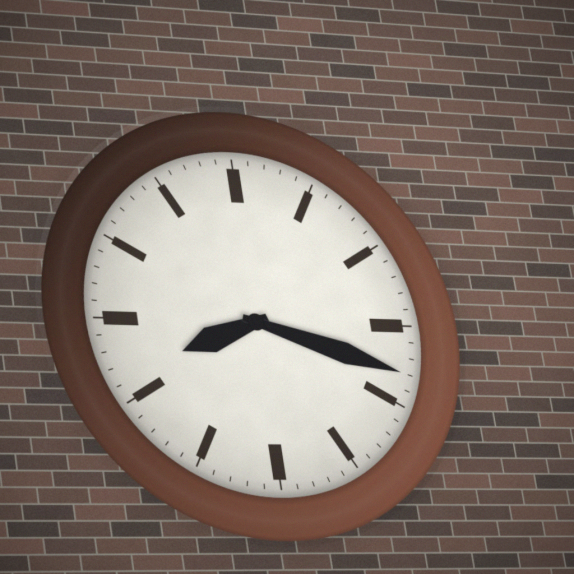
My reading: 8:18
